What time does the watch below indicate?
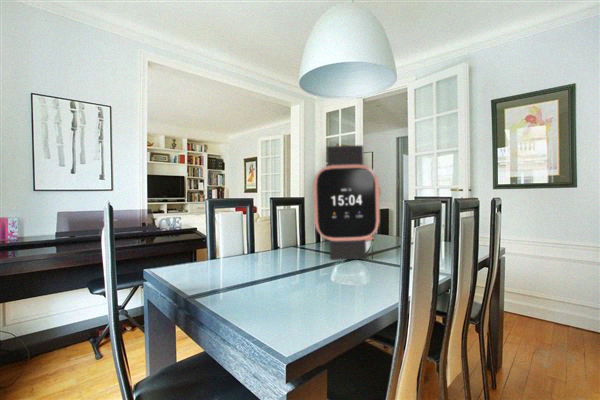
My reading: 15:04
